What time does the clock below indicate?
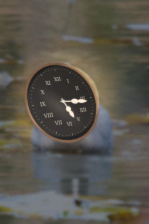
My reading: 5:16
